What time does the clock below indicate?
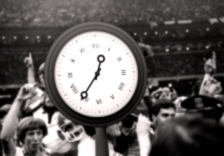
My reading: 12:36
